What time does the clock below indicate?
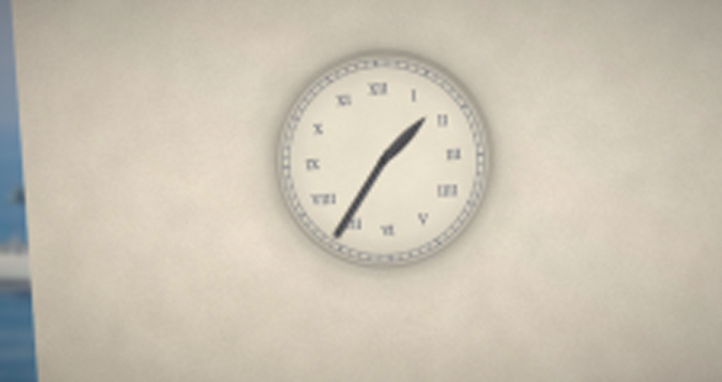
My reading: 1:36
